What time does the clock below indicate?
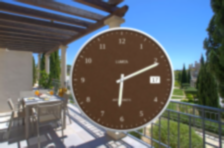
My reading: 6:11
